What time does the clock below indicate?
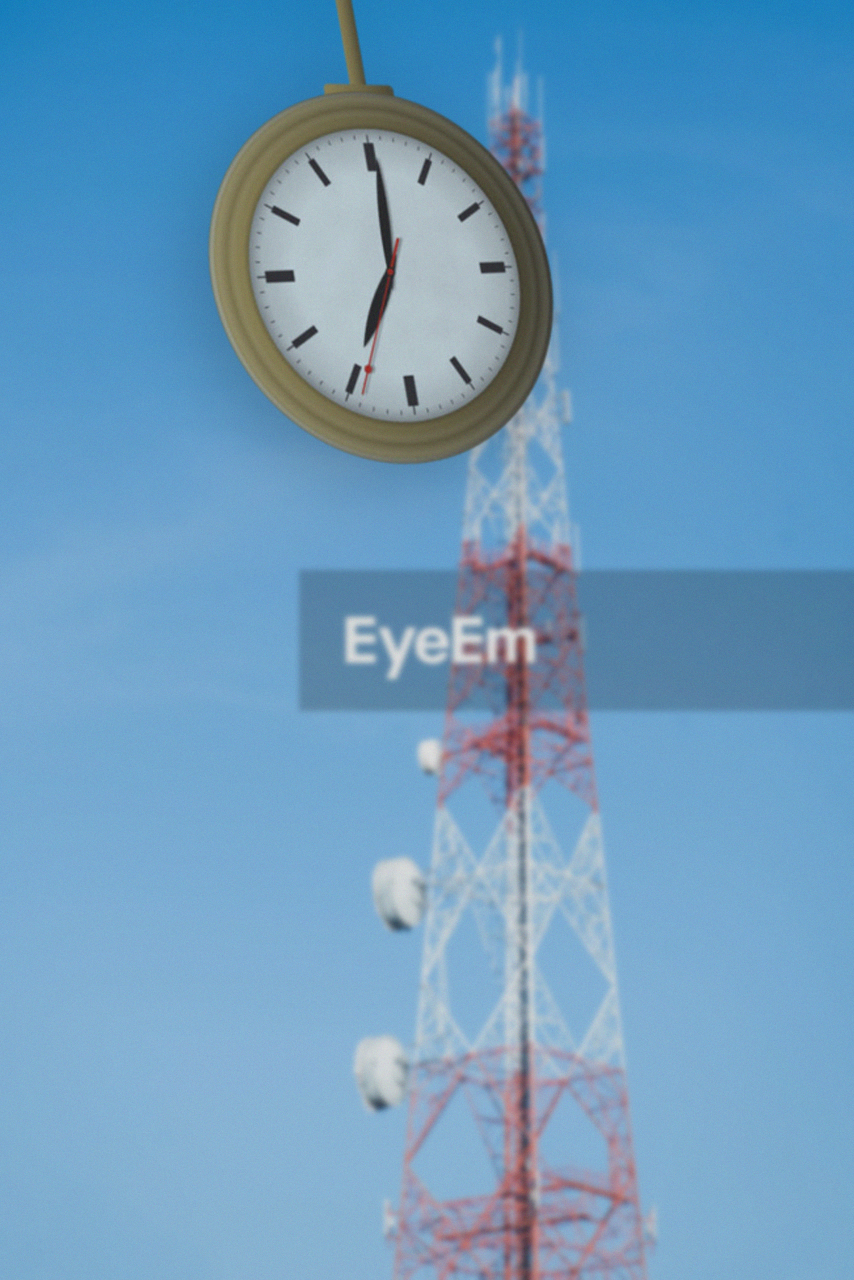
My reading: 7:00:34
